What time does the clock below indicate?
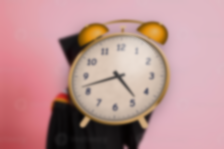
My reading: 4:42
